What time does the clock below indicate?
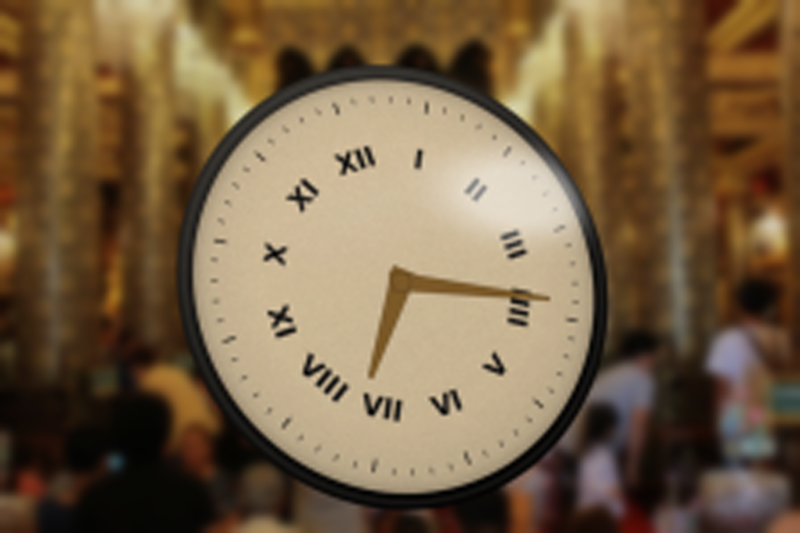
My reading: 7:19
